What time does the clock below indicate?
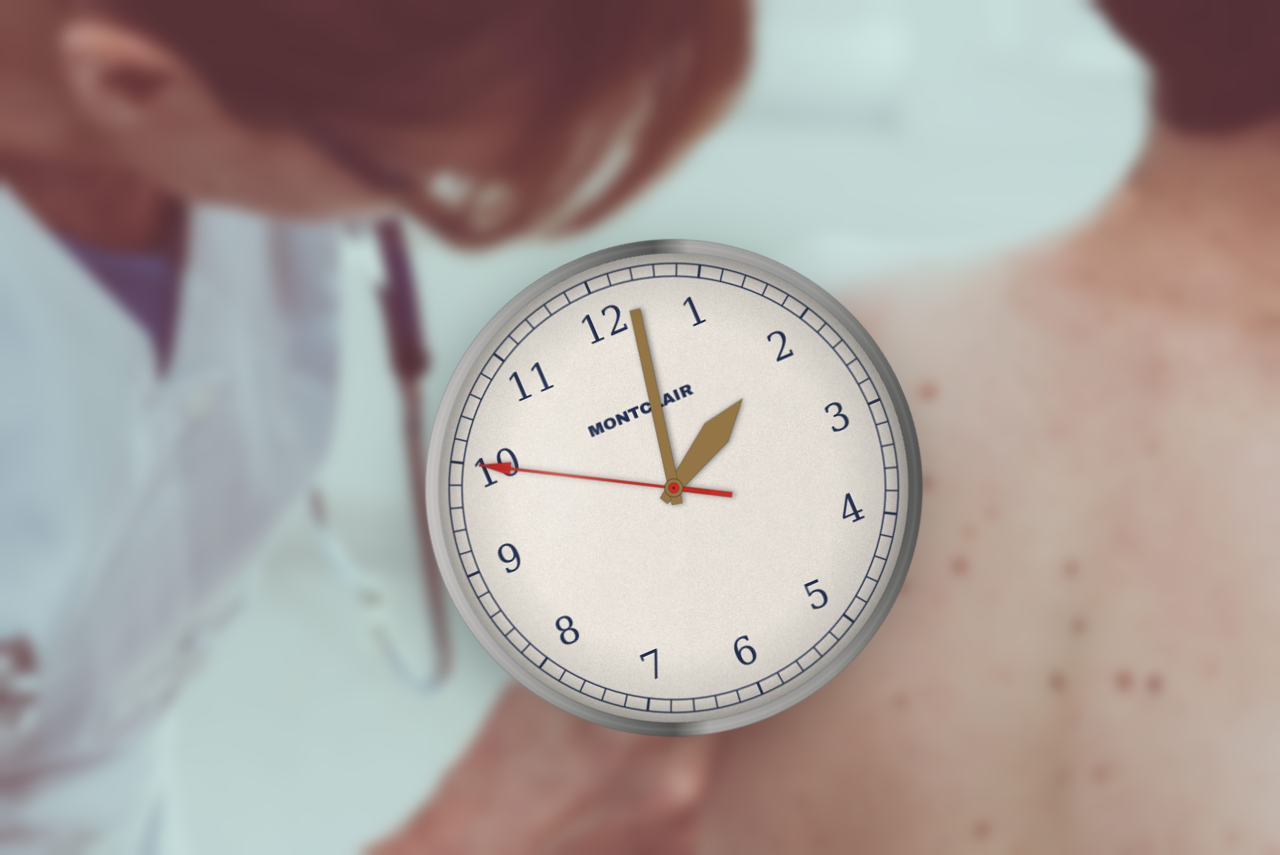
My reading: 2:01:50
